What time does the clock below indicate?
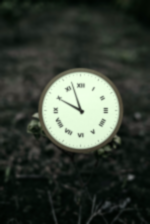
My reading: 9:57
